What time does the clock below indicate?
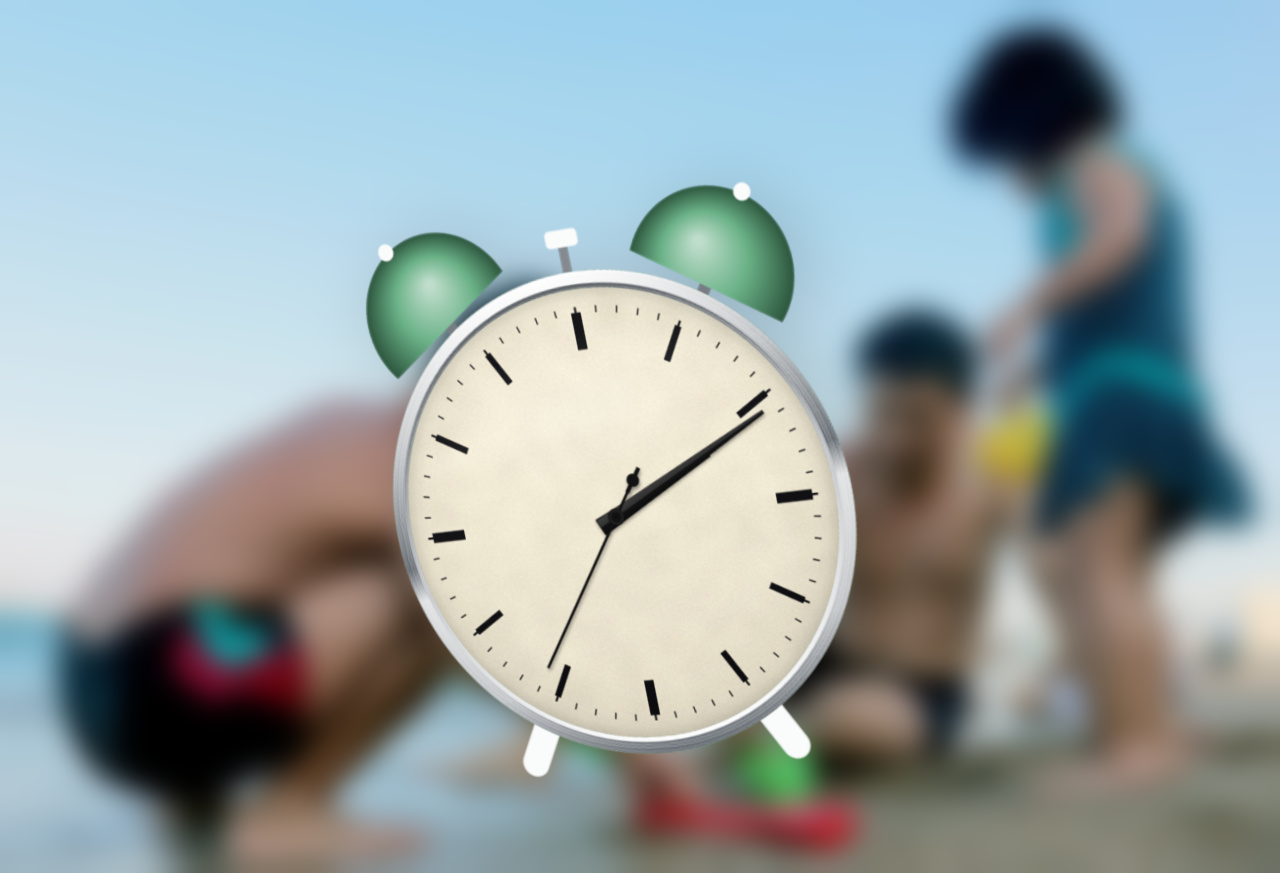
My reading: 2:10:36
